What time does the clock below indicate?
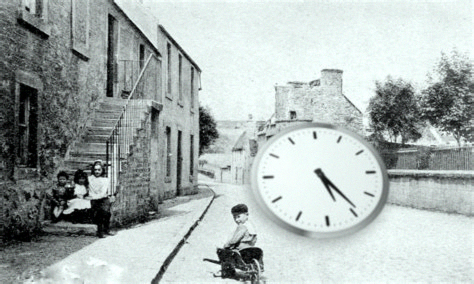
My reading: 5:24
